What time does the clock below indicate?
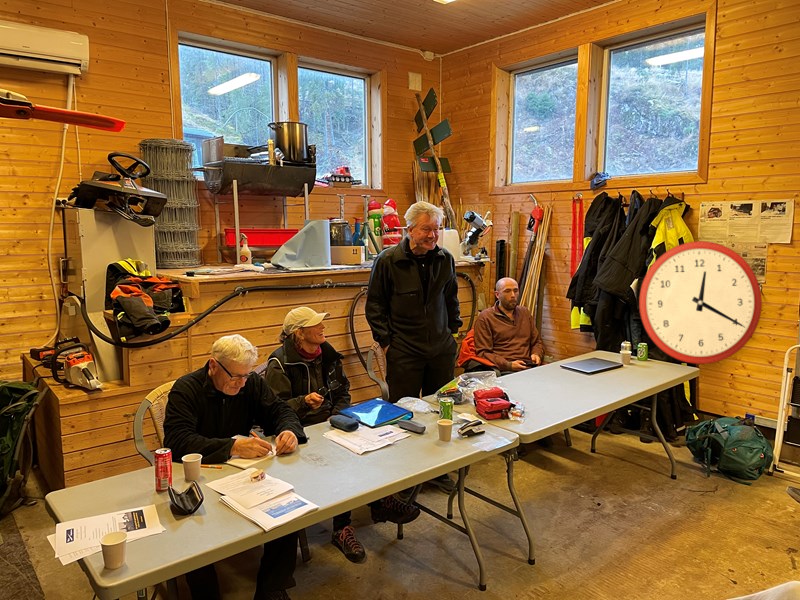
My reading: 12:20
